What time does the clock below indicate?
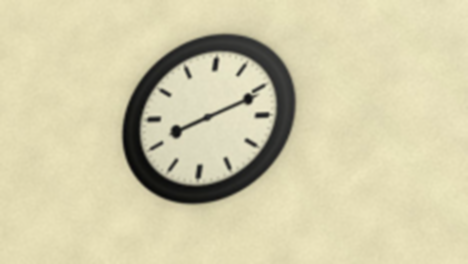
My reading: 8:11
